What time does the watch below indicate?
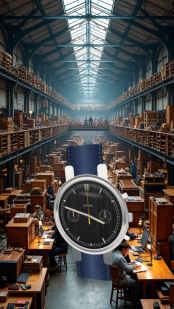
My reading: 3:48
